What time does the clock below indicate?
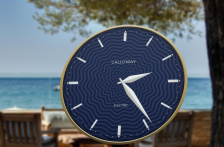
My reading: 2:24
